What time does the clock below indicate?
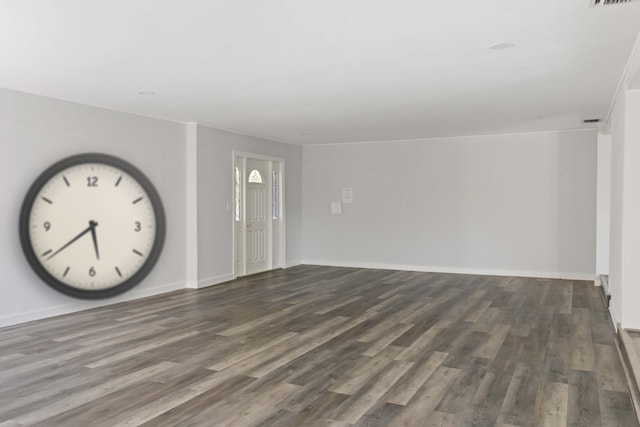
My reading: 5:39
